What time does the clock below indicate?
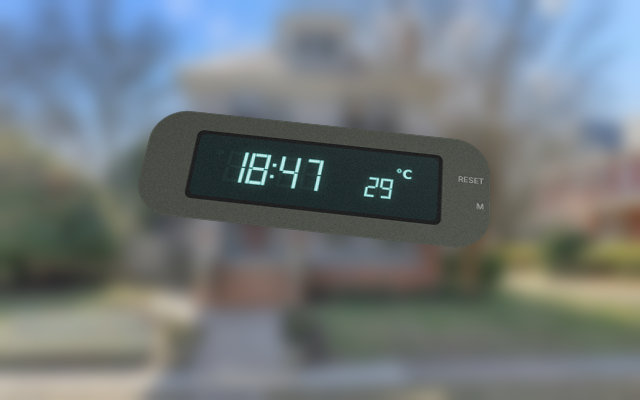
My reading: 18:47
